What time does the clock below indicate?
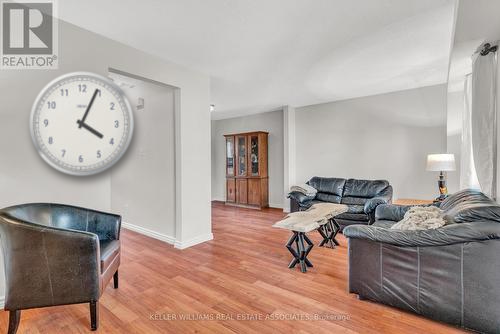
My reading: 4:04
